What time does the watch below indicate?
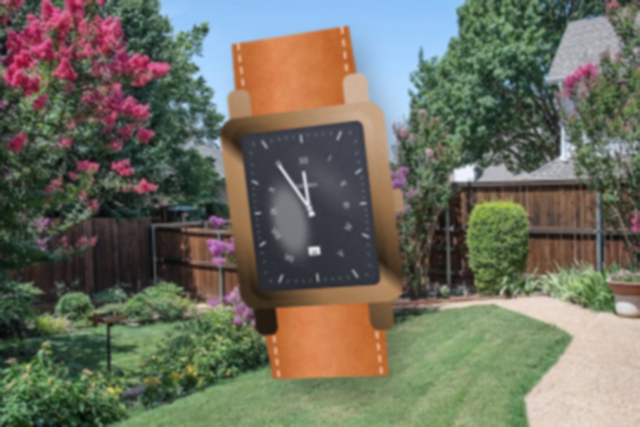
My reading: 11:55
